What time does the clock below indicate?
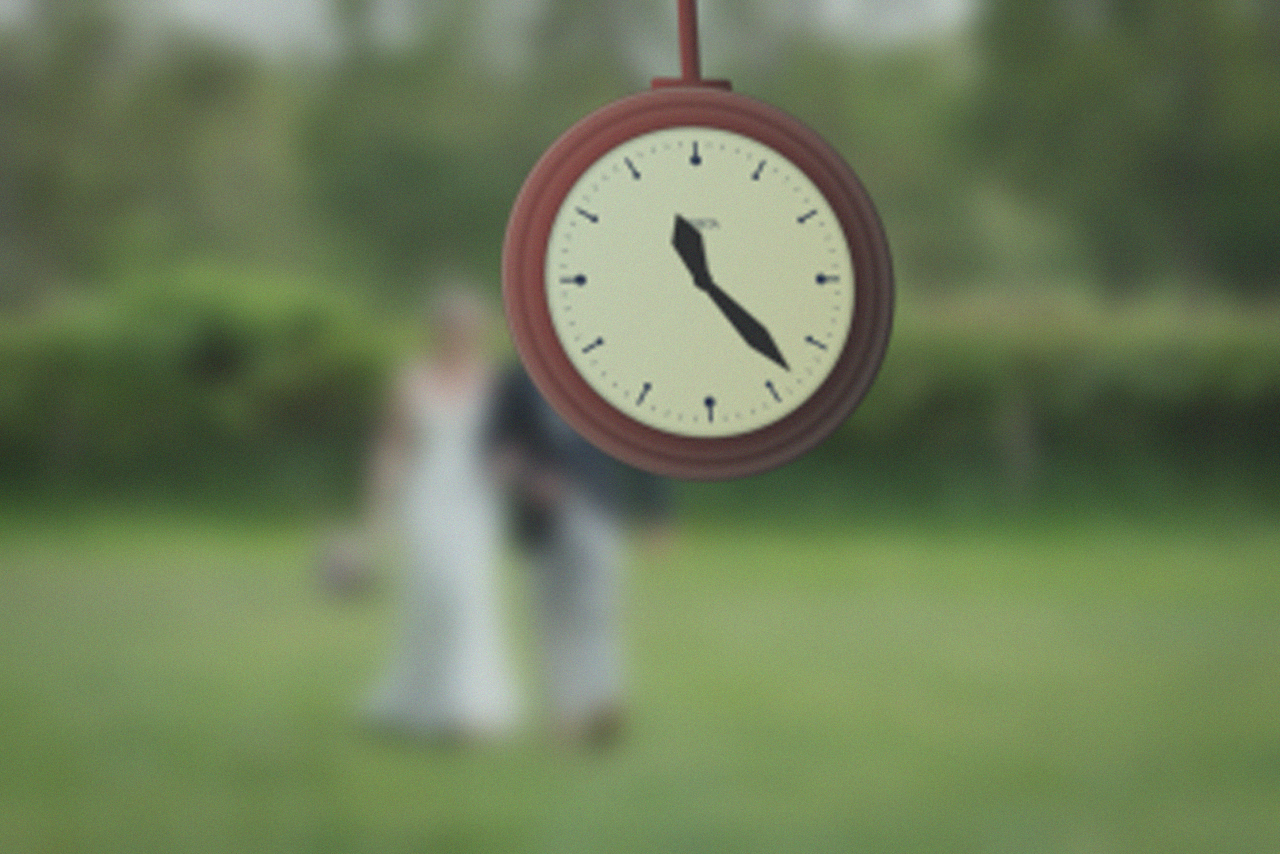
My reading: 11:23
